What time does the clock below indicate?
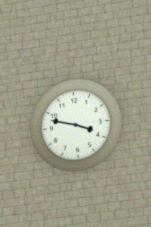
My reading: 3:48
